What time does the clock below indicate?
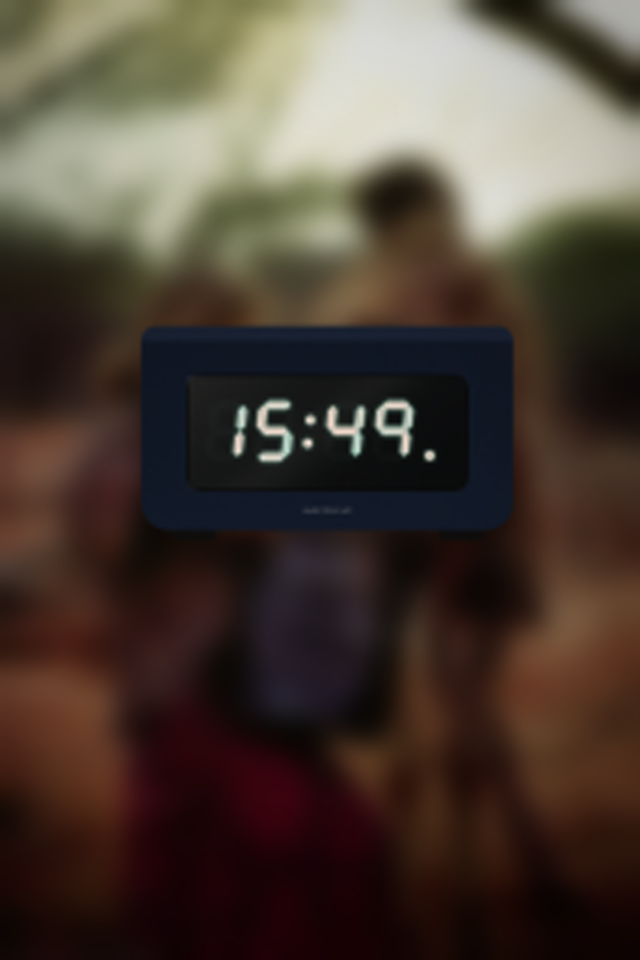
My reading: 15:49
